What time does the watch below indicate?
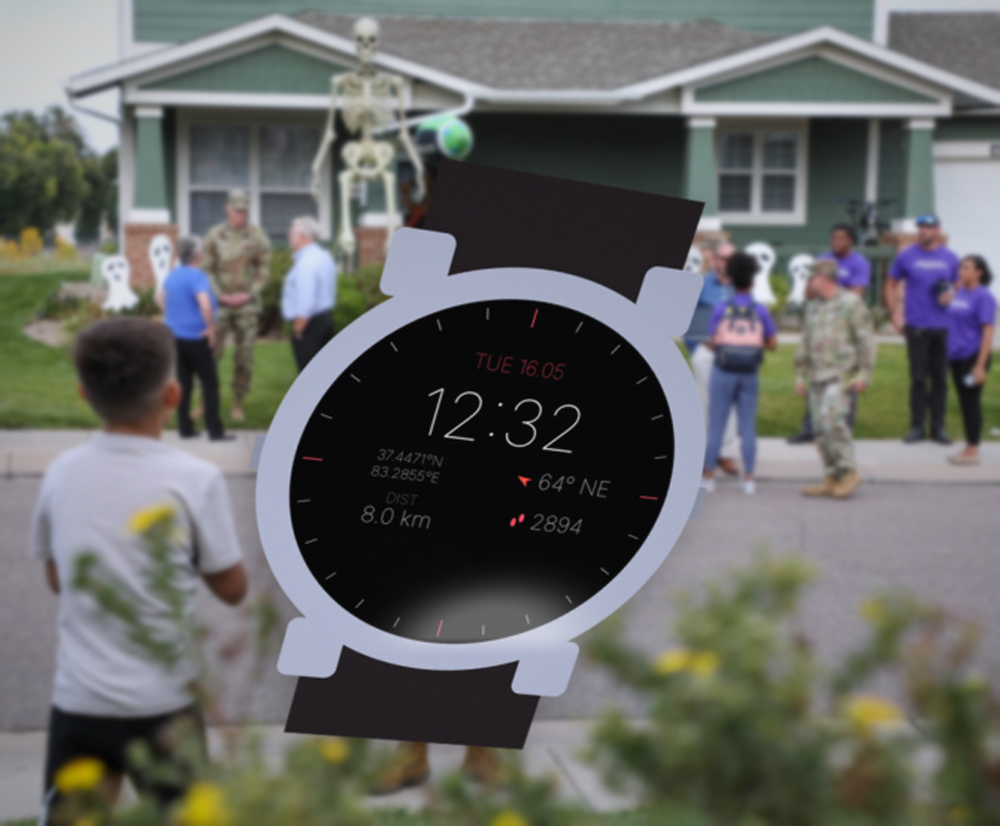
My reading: 12:32
